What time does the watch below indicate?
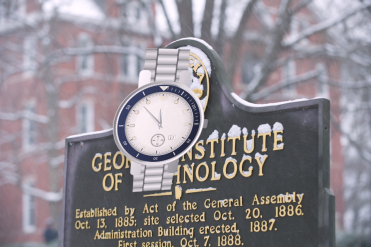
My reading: 11:53
